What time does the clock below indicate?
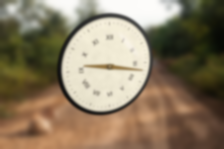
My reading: 9:17
